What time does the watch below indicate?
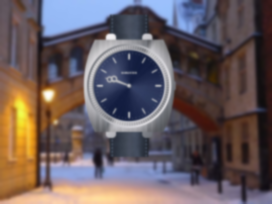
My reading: 9:48
